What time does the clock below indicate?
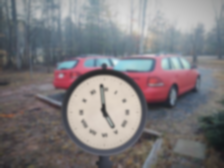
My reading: 4:59
